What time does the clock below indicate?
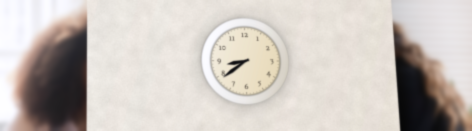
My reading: 8:39
